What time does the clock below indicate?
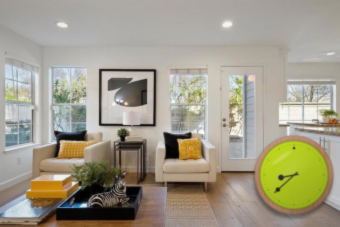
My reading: 8:38
